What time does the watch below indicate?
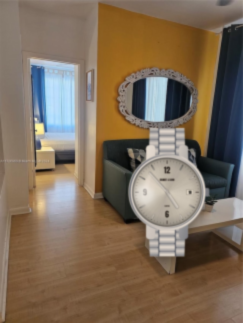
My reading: 4:53
